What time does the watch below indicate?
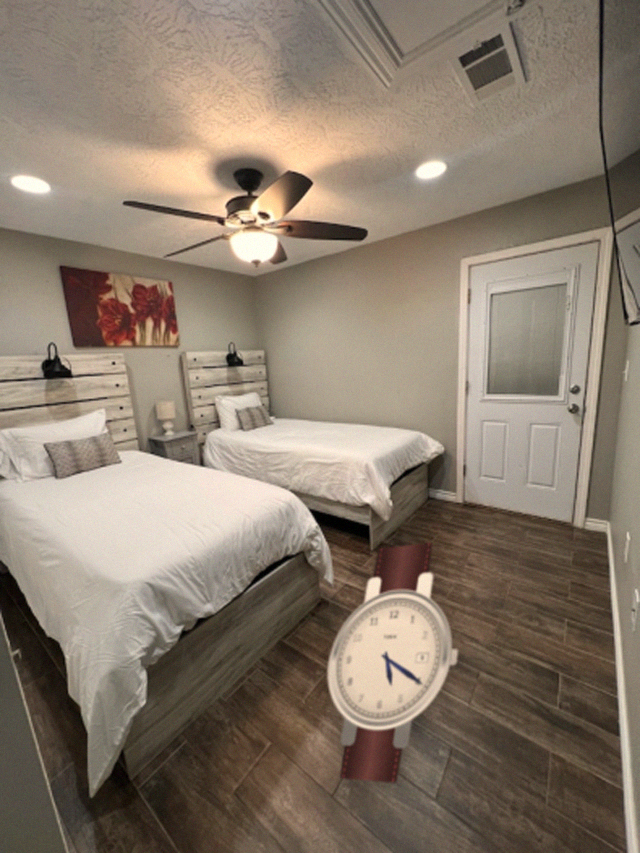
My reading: 5:20
